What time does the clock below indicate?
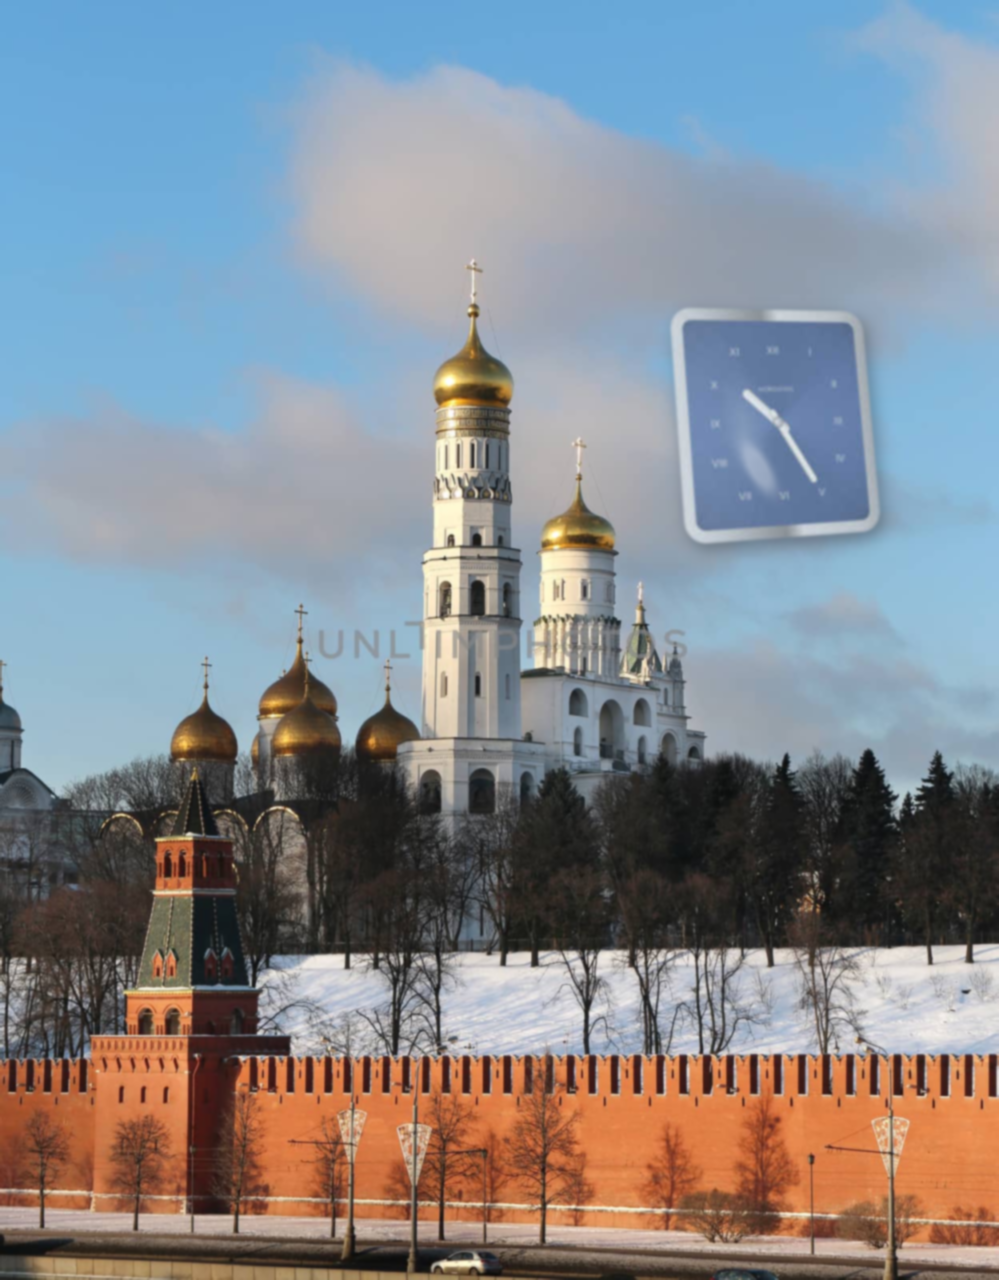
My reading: 10:25
